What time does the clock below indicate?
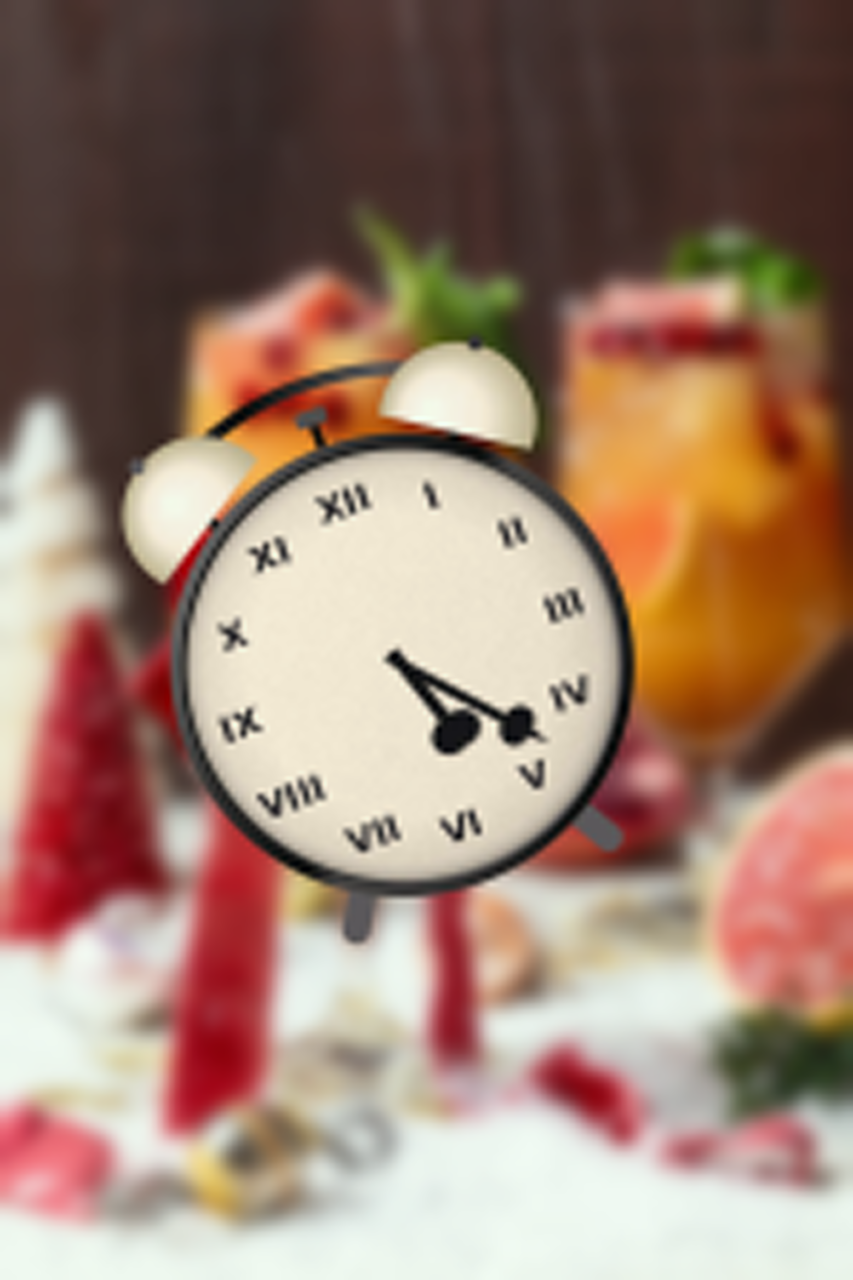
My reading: 5:23
